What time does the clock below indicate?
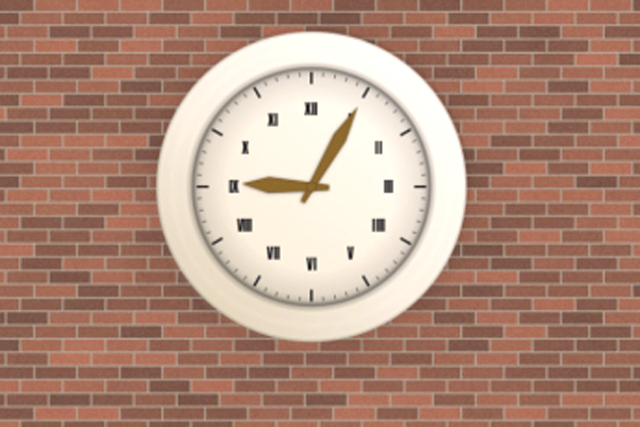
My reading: 9:05
